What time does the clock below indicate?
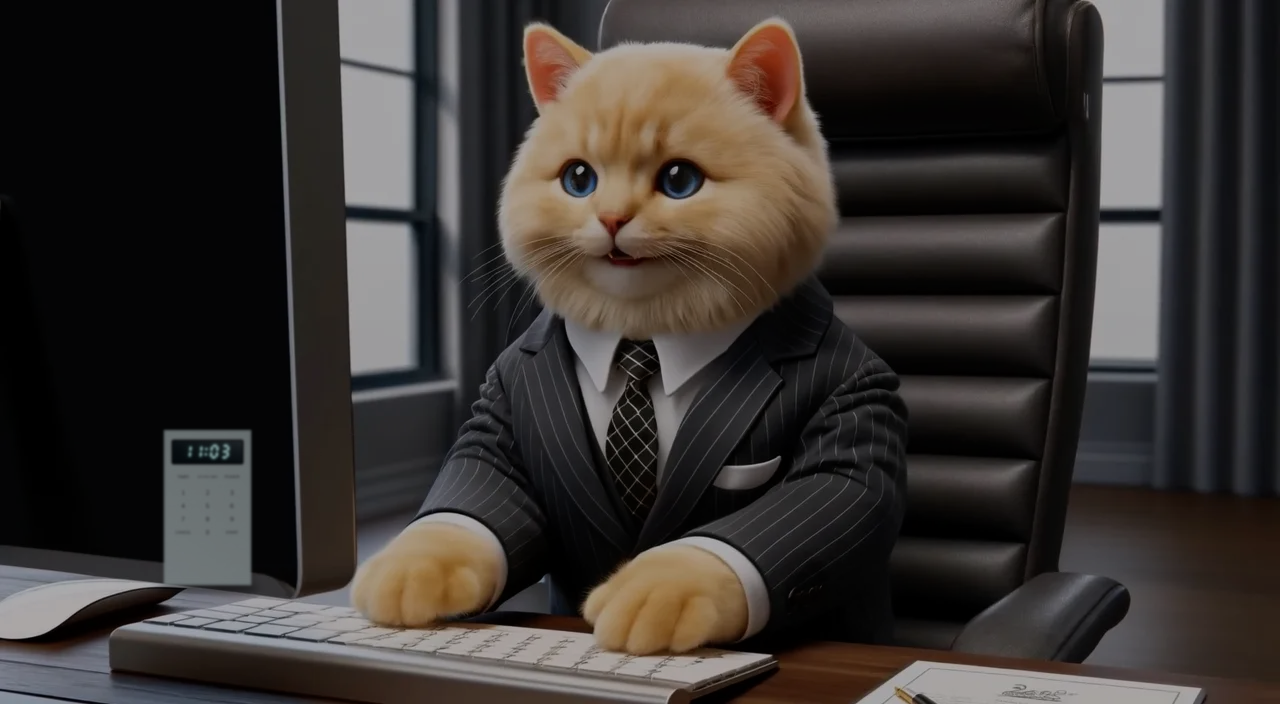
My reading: 11:03
